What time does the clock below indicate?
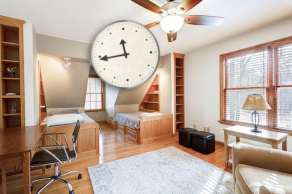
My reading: 11:44
